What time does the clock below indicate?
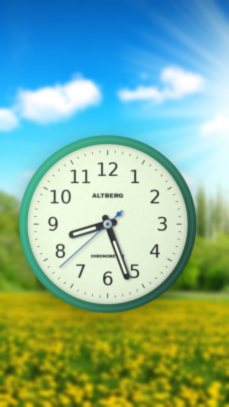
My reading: 8:26:38
